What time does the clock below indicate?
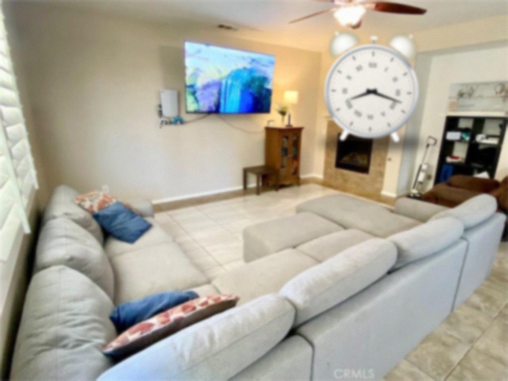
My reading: 8:18
